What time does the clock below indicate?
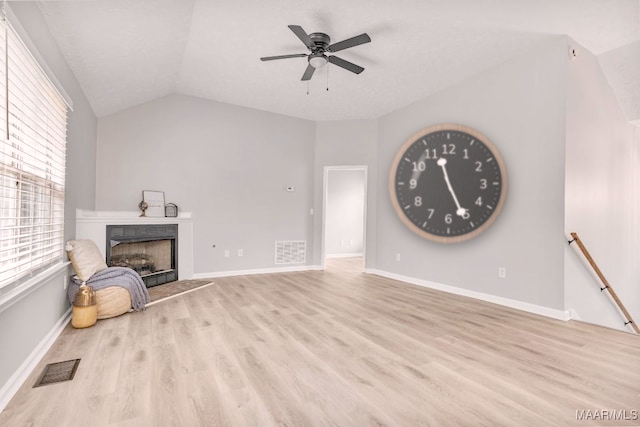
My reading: 11:26
